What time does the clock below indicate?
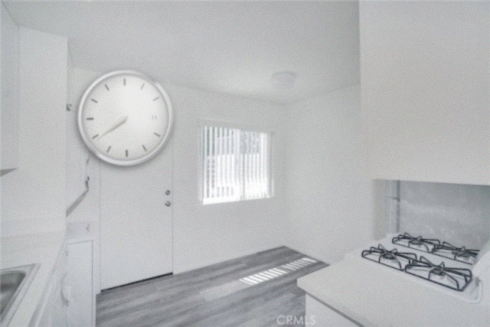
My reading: 7:39
